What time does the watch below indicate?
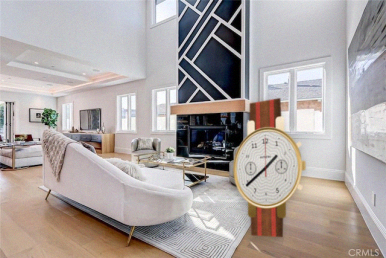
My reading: 1:39
